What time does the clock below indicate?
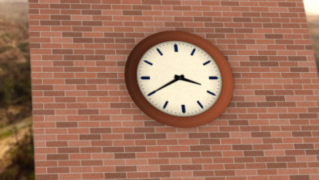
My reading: 3:40
